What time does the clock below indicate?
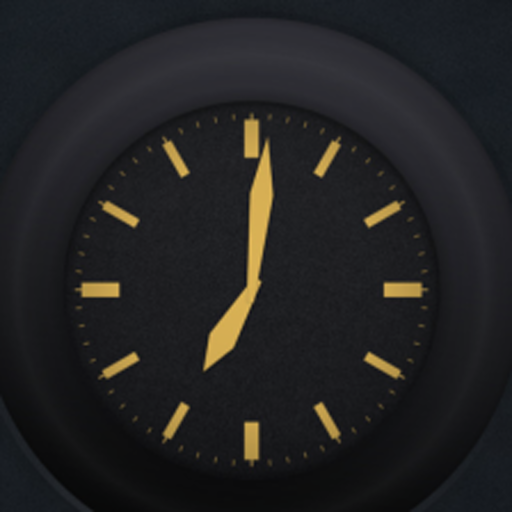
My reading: 7:01
